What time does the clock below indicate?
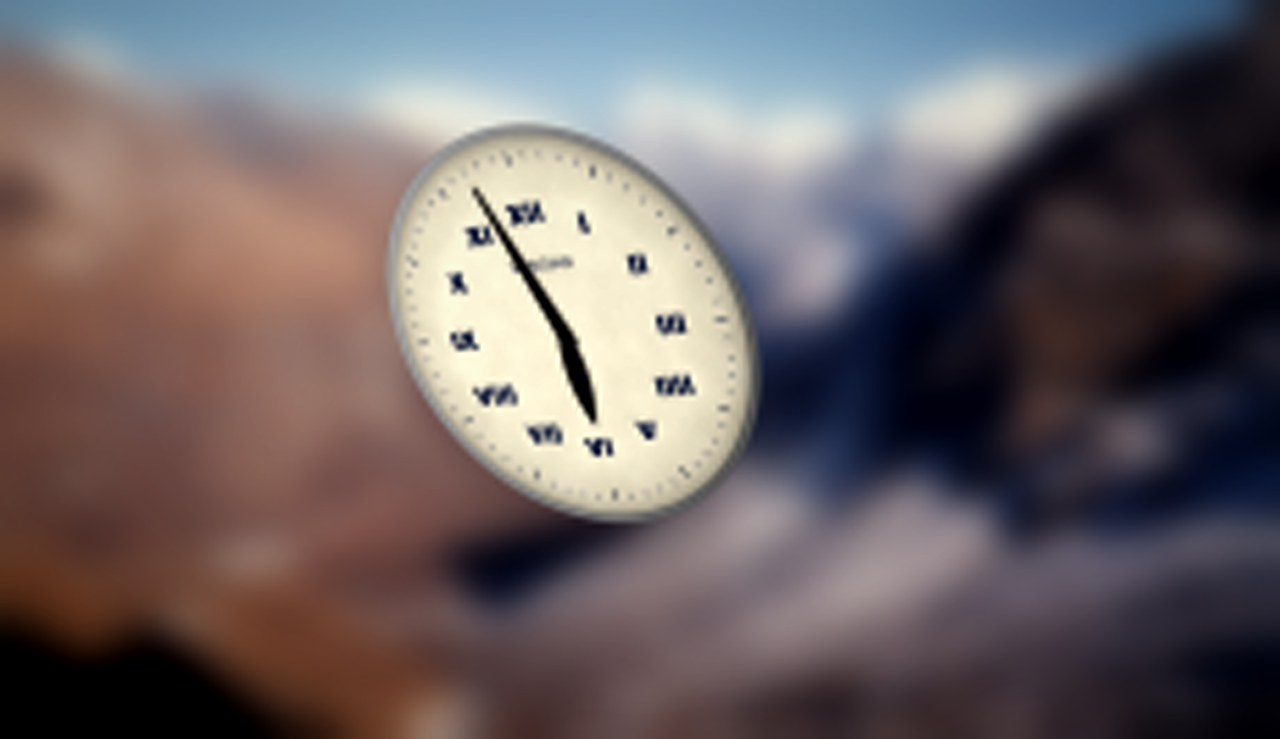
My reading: 5:57
